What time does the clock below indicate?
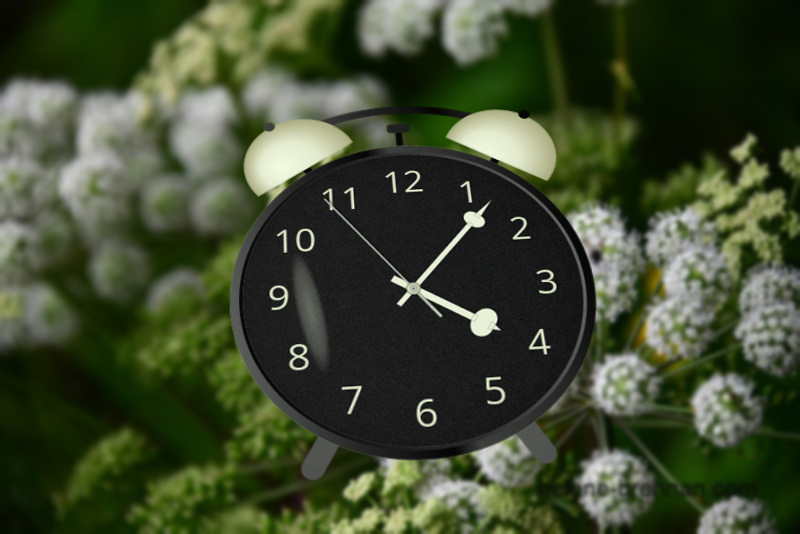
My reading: 4:06:54
